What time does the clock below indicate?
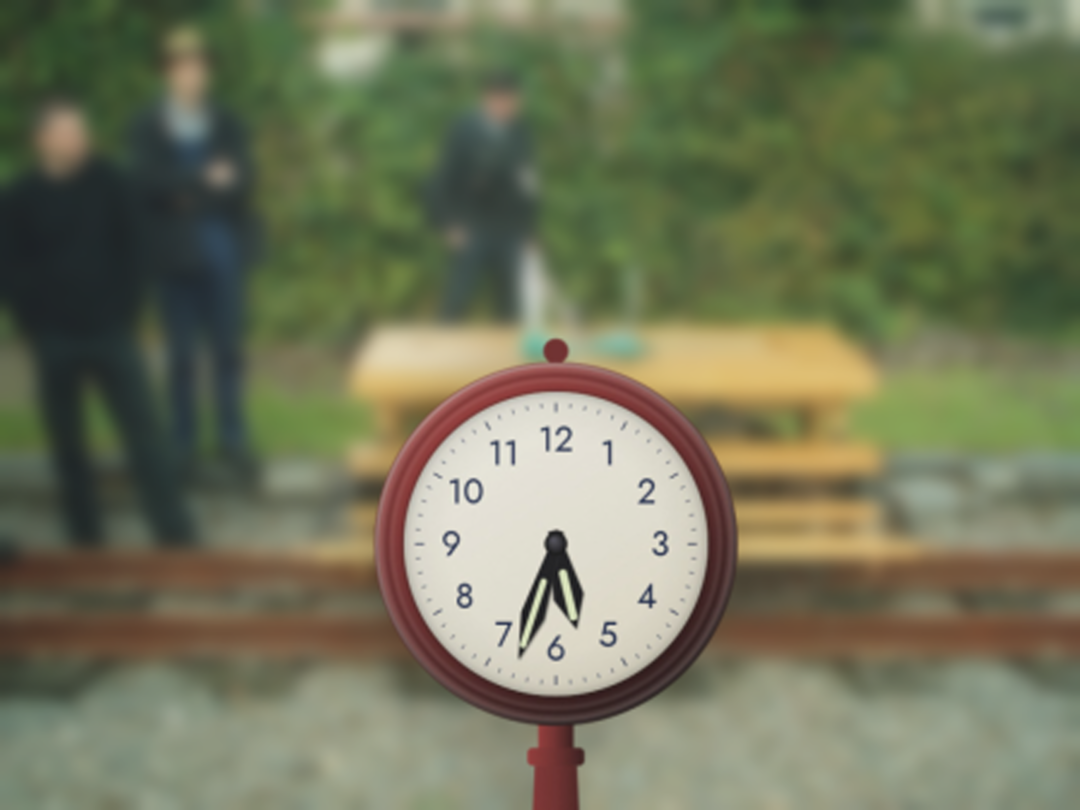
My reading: 5:33
